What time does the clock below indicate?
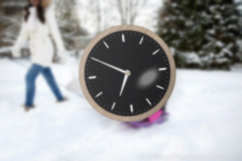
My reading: 6:50
